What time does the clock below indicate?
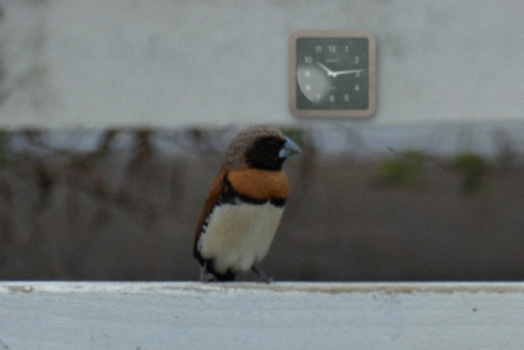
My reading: 10:14
